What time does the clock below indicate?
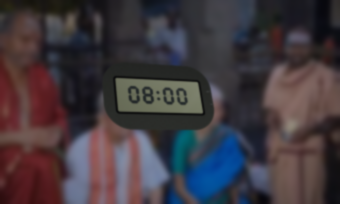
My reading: 8:00
